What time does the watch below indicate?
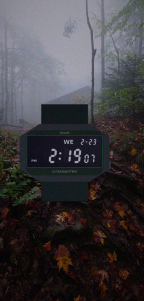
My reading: 2:19:07
